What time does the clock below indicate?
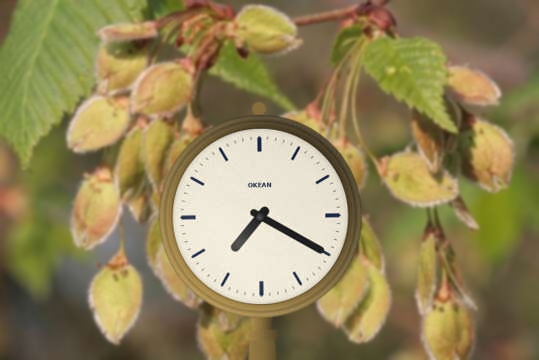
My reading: 7:20
